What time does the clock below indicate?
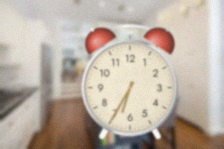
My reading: 6:35
